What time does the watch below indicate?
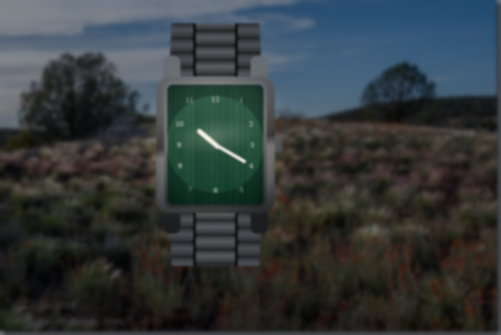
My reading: 10:20
